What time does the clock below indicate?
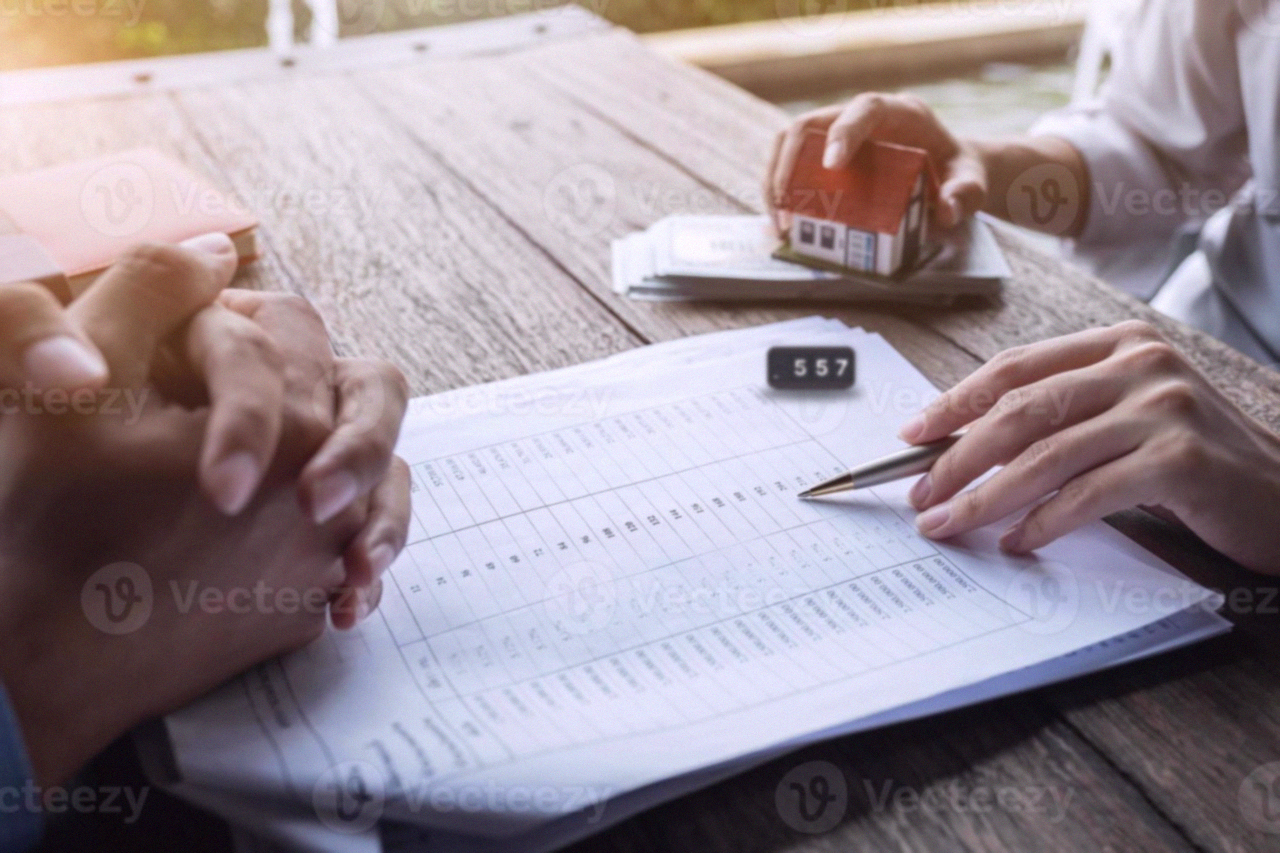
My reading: 5:57
